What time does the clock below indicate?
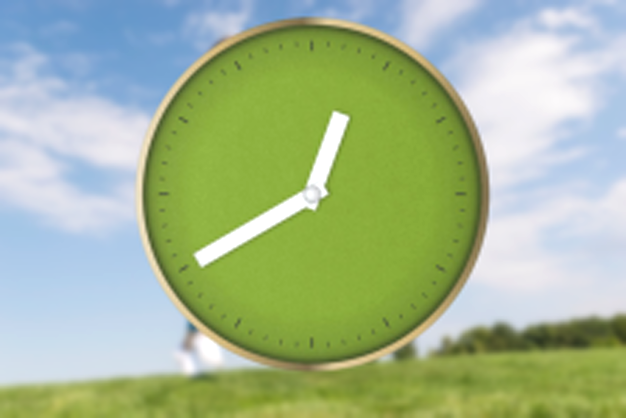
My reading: 12:40
